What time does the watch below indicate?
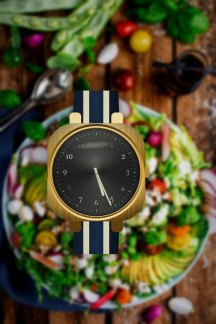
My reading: 5:26
